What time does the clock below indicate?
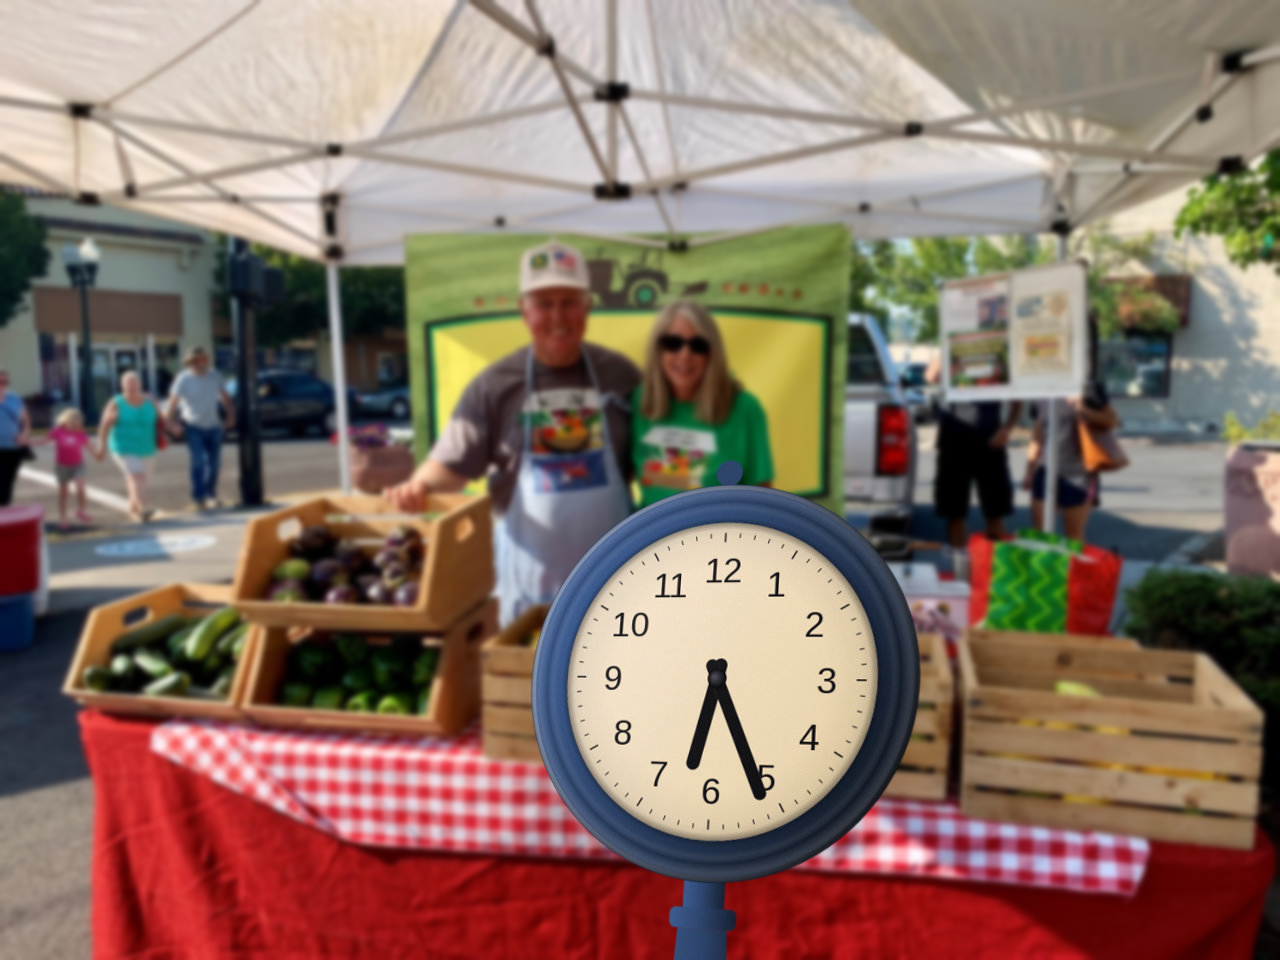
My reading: 6:26
